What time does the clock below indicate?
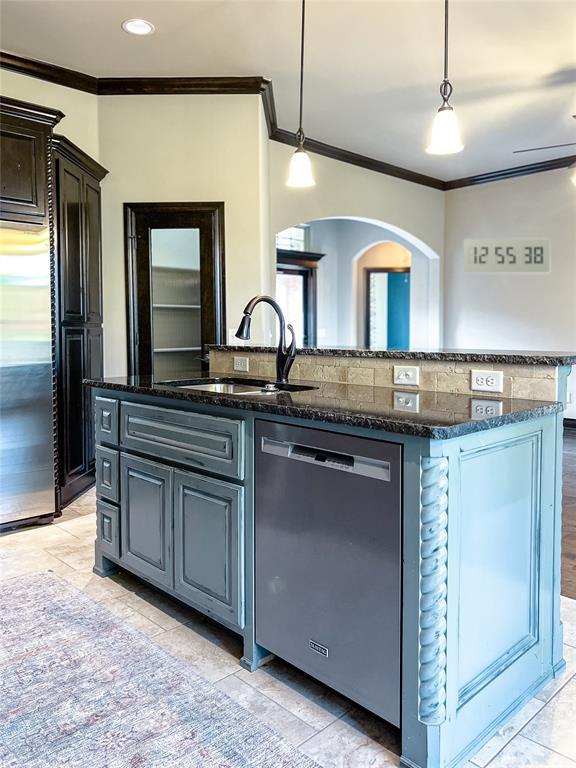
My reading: 12:55:38
